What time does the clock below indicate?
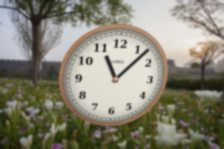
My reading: 11:07
